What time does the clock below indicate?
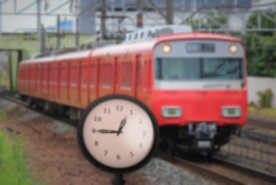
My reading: 12:45
